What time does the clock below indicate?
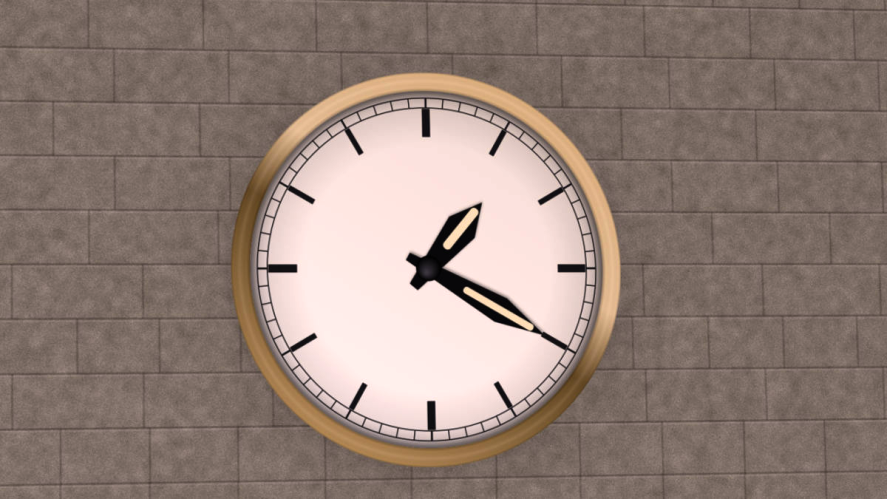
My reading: 1:20
